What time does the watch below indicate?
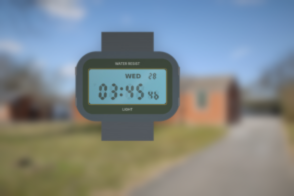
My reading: 3:45:46
